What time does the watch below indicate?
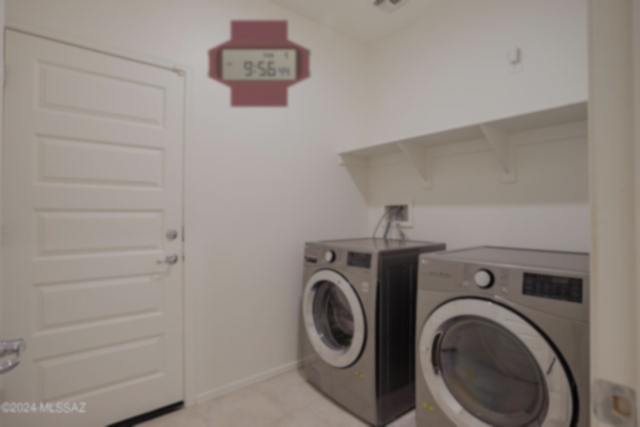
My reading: 9:56
